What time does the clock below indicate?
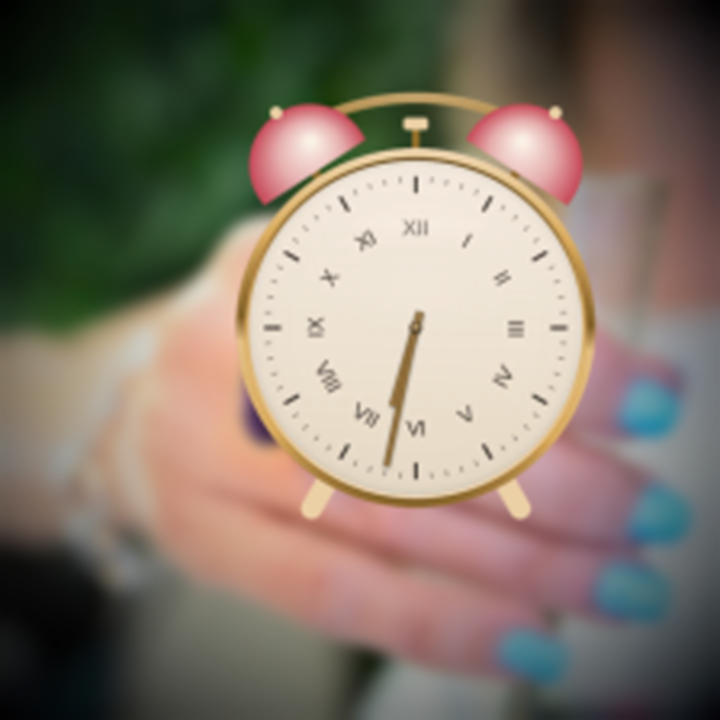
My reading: 6:32
